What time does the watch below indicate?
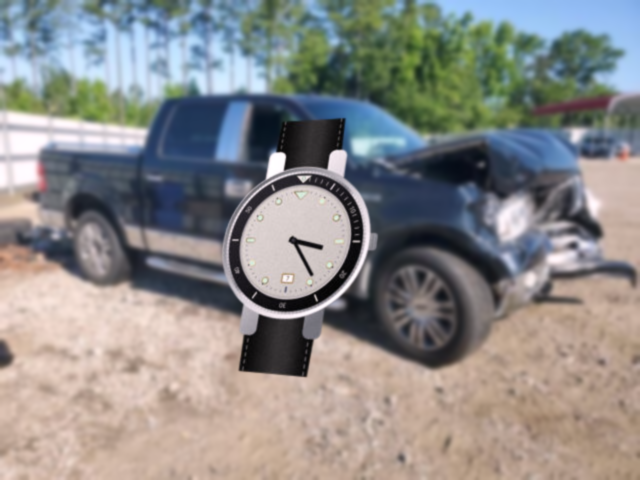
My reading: 3:24
